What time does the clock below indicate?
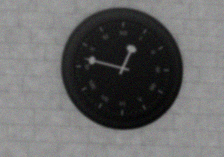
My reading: 12:47
